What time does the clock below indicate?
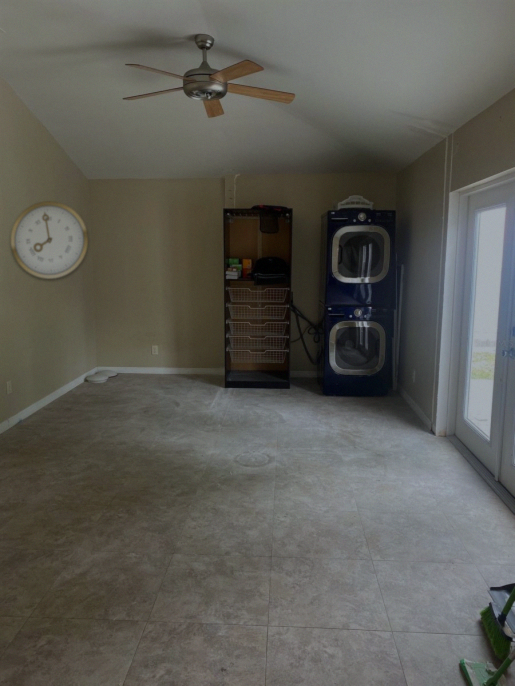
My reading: 7:59
